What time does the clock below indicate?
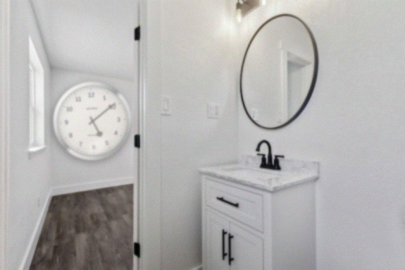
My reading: 5:09
